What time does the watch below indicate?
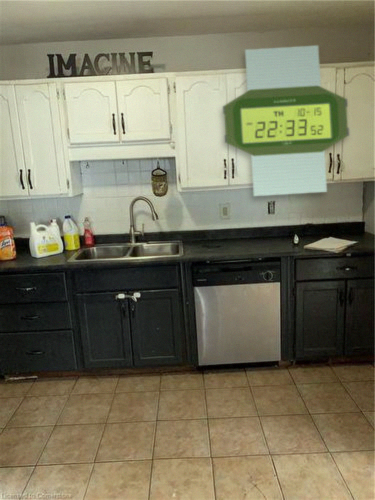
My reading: 22:33
